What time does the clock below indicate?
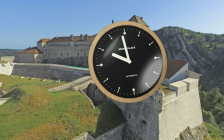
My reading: 9:59
